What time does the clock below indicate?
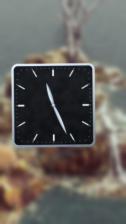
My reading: 11:26
